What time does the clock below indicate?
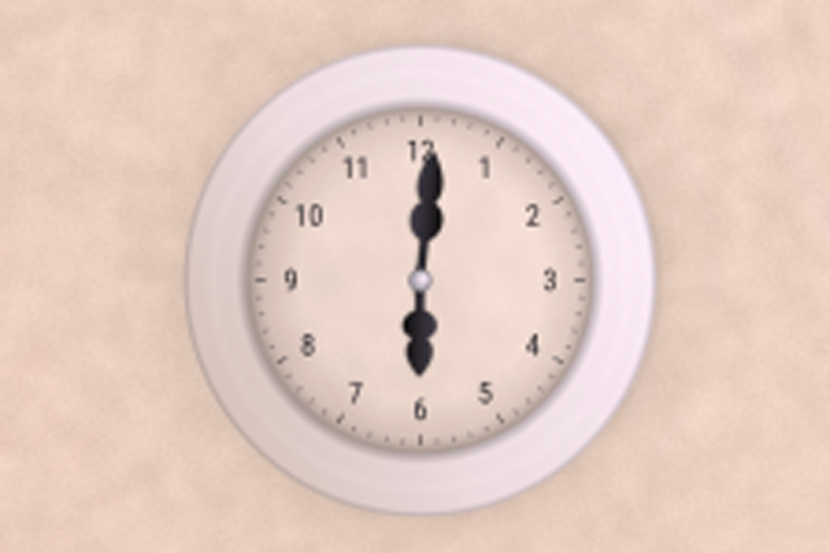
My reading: 6:01
